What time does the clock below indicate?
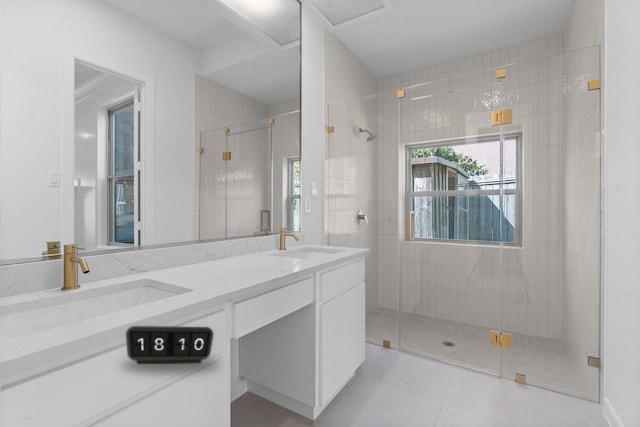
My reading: 18:10
